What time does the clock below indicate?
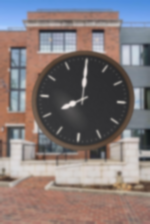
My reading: 8:00
